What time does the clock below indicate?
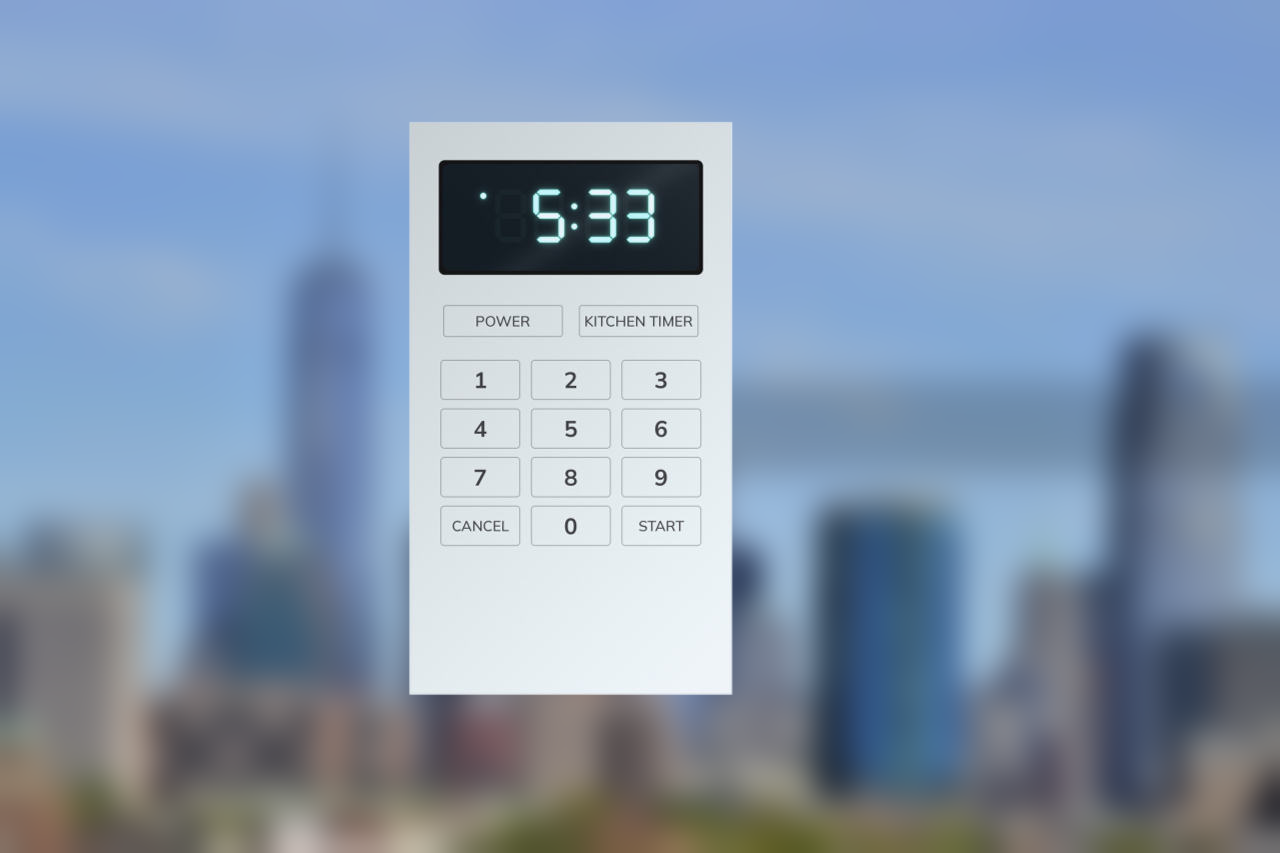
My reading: 5:33
